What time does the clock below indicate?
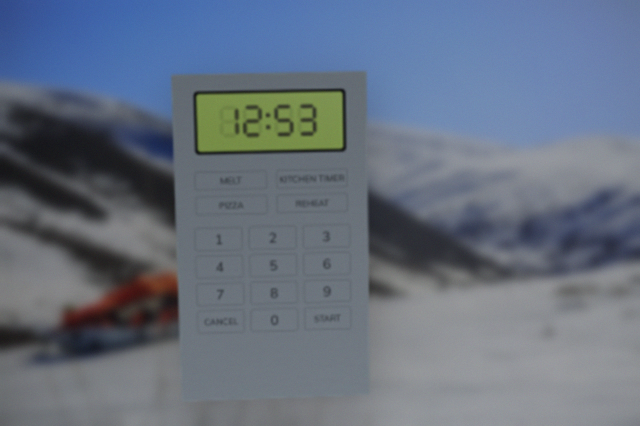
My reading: 12:53
